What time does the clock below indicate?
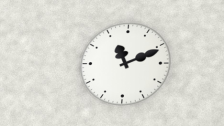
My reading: 11:11
